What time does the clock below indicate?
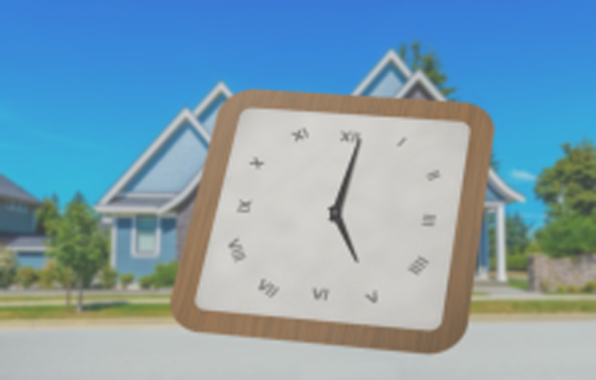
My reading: 5:01
